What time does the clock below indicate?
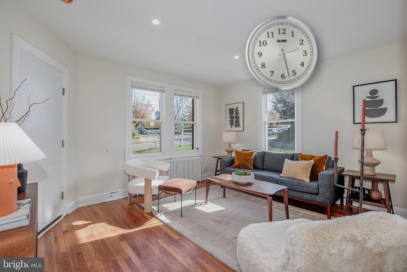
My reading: 2:28
